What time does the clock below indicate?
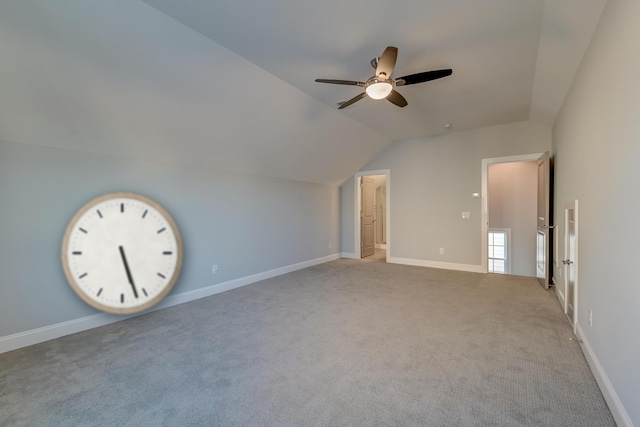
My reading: 5:27
